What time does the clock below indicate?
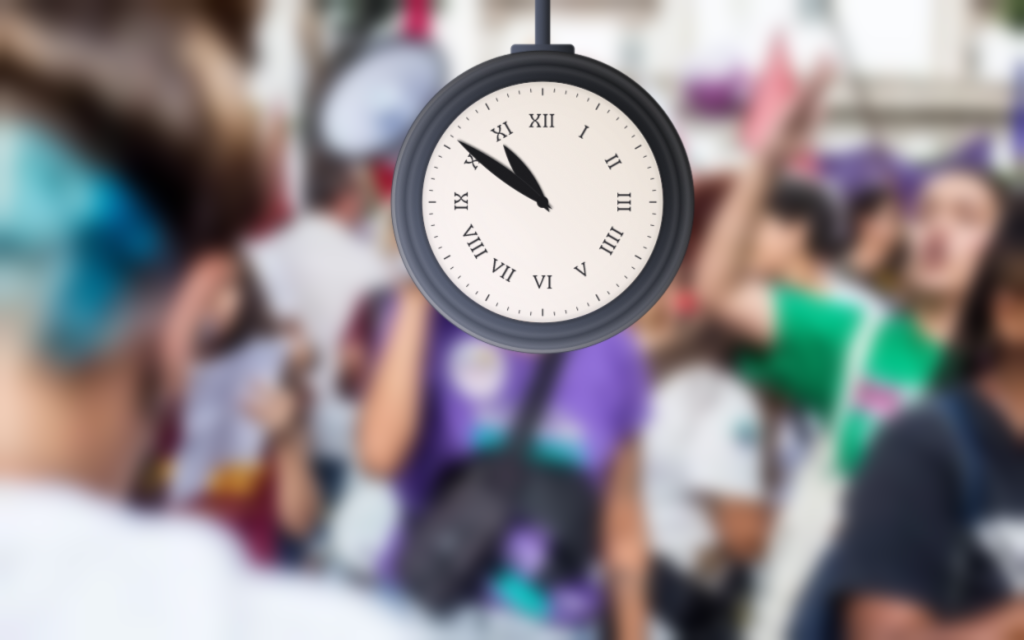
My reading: 10:51
